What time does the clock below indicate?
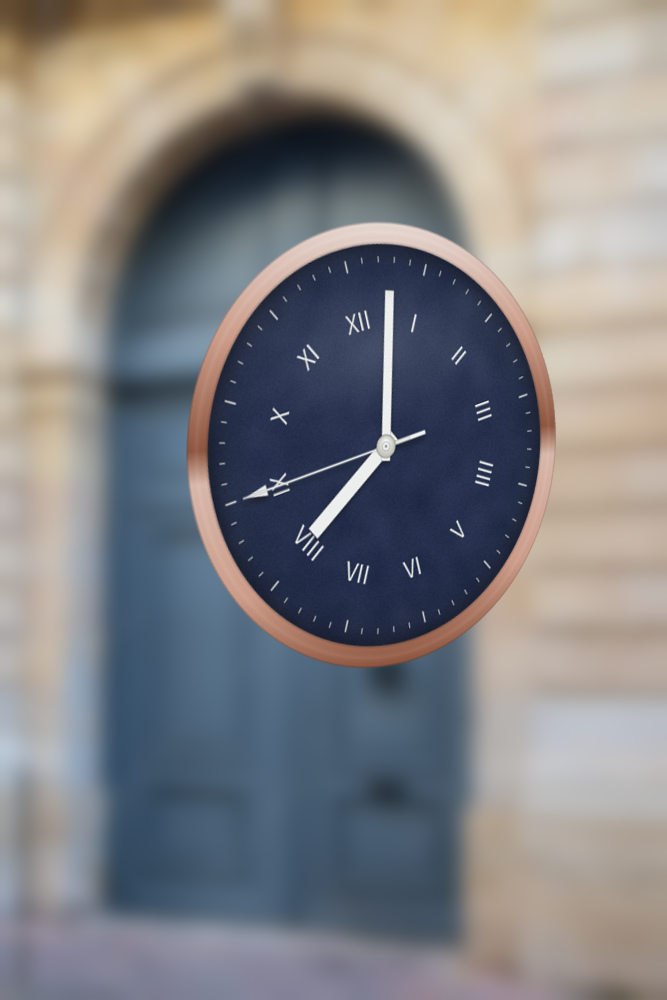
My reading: 8:02:45
